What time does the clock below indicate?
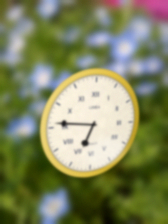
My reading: 6:46
